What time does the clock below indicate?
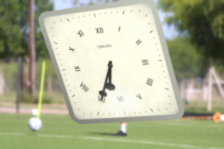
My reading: 6:35
